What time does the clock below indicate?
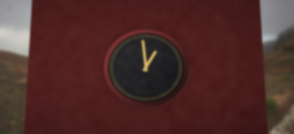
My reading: 12:59
